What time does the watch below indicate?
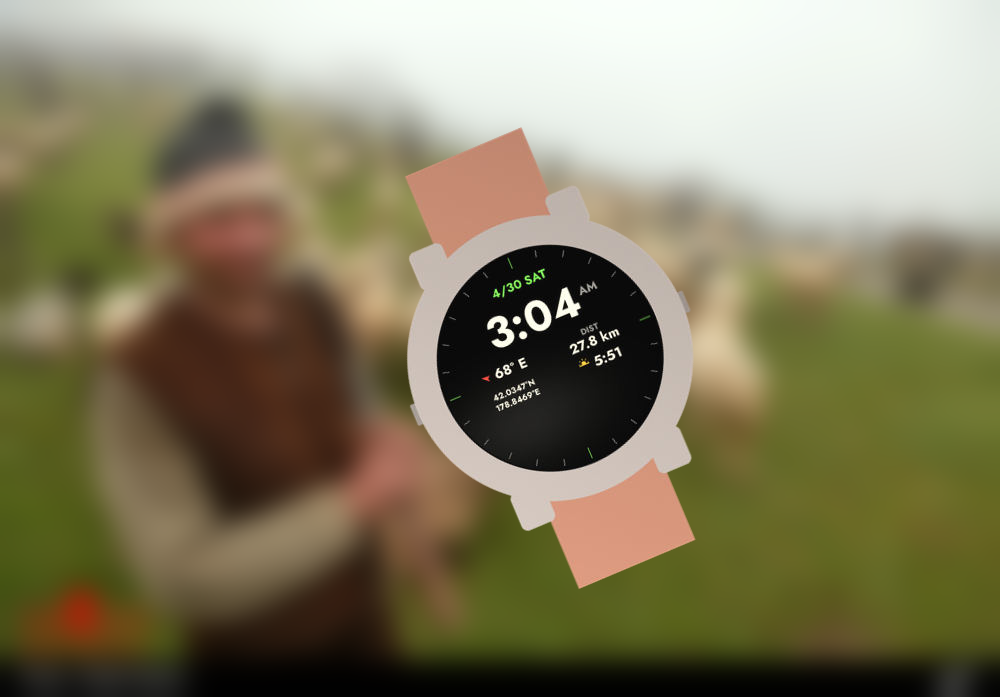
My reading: 3:04
